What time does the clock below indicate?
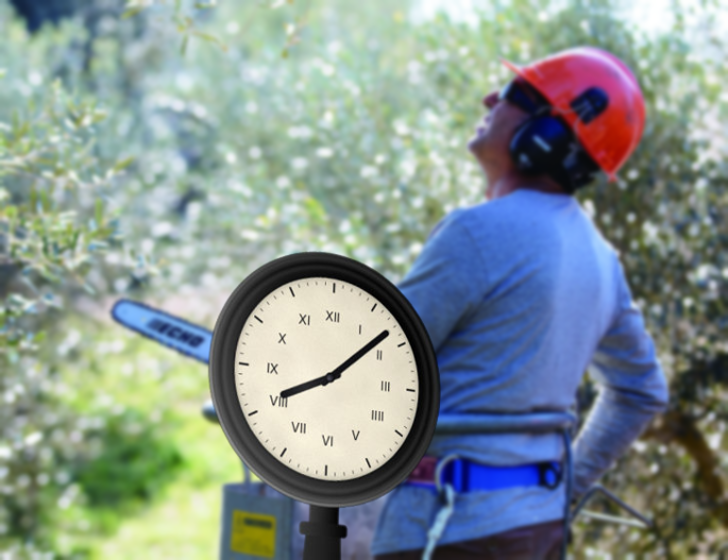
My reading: 8:08
